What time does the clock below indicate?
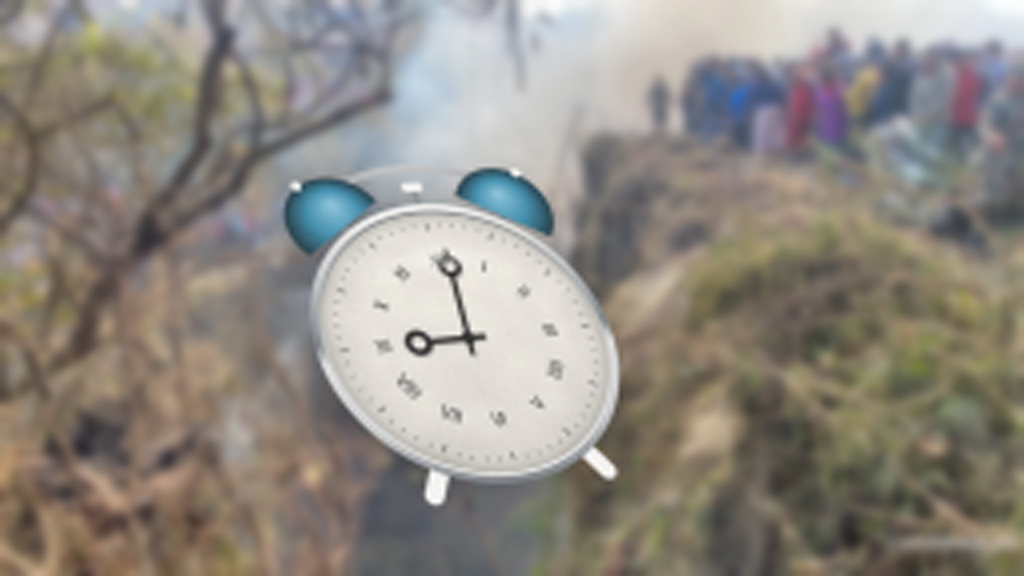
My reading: 9:01
